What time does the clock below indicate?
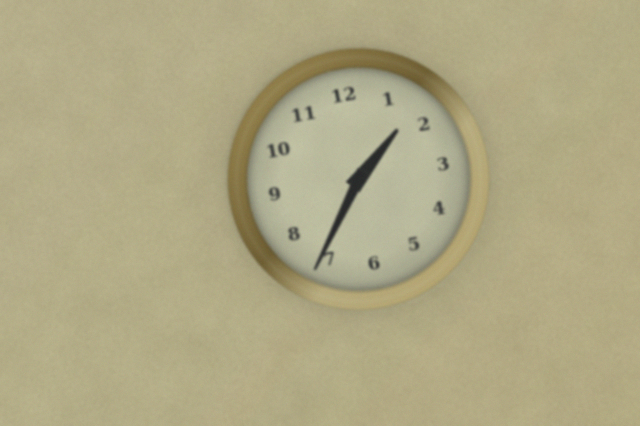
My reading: 1:36
